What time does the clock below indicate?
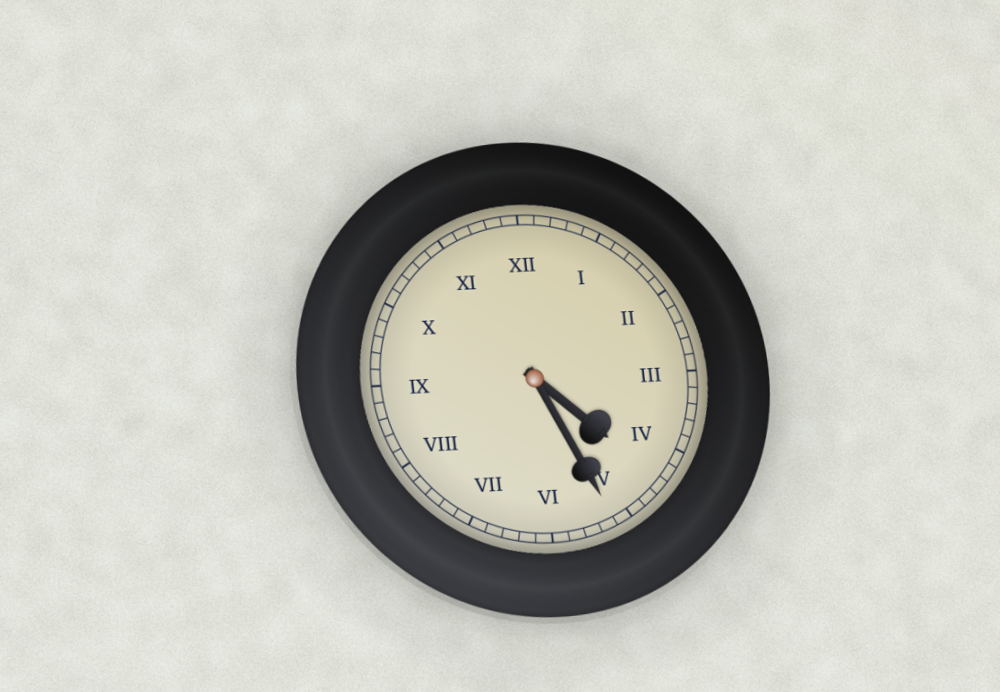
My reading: 4:26
